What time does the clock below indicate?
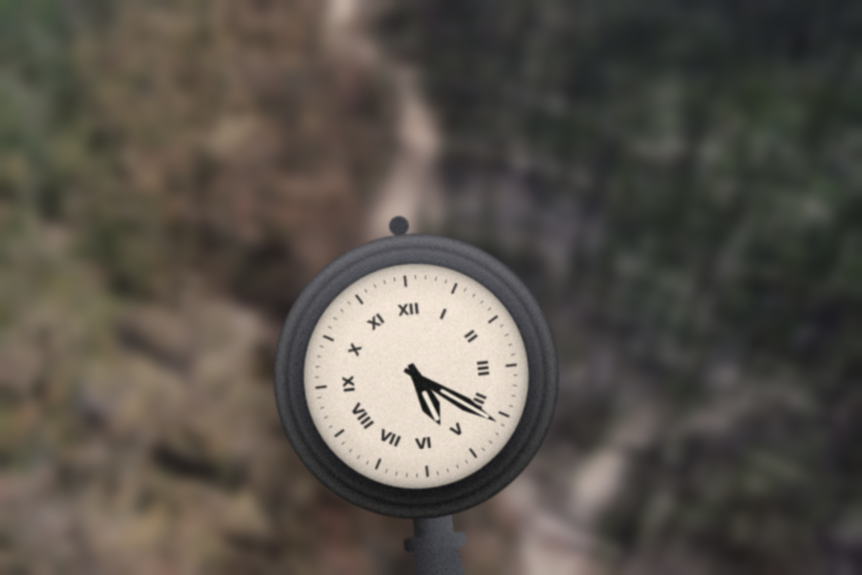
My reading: 5:21
